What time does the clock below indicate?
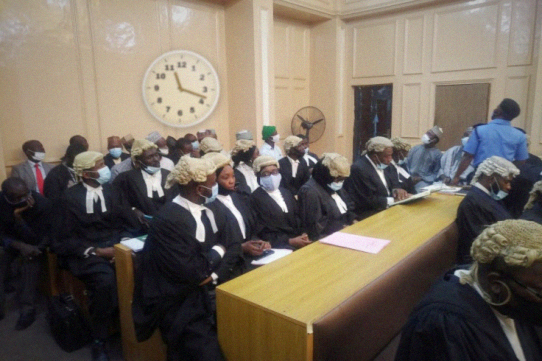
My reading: 11:18
